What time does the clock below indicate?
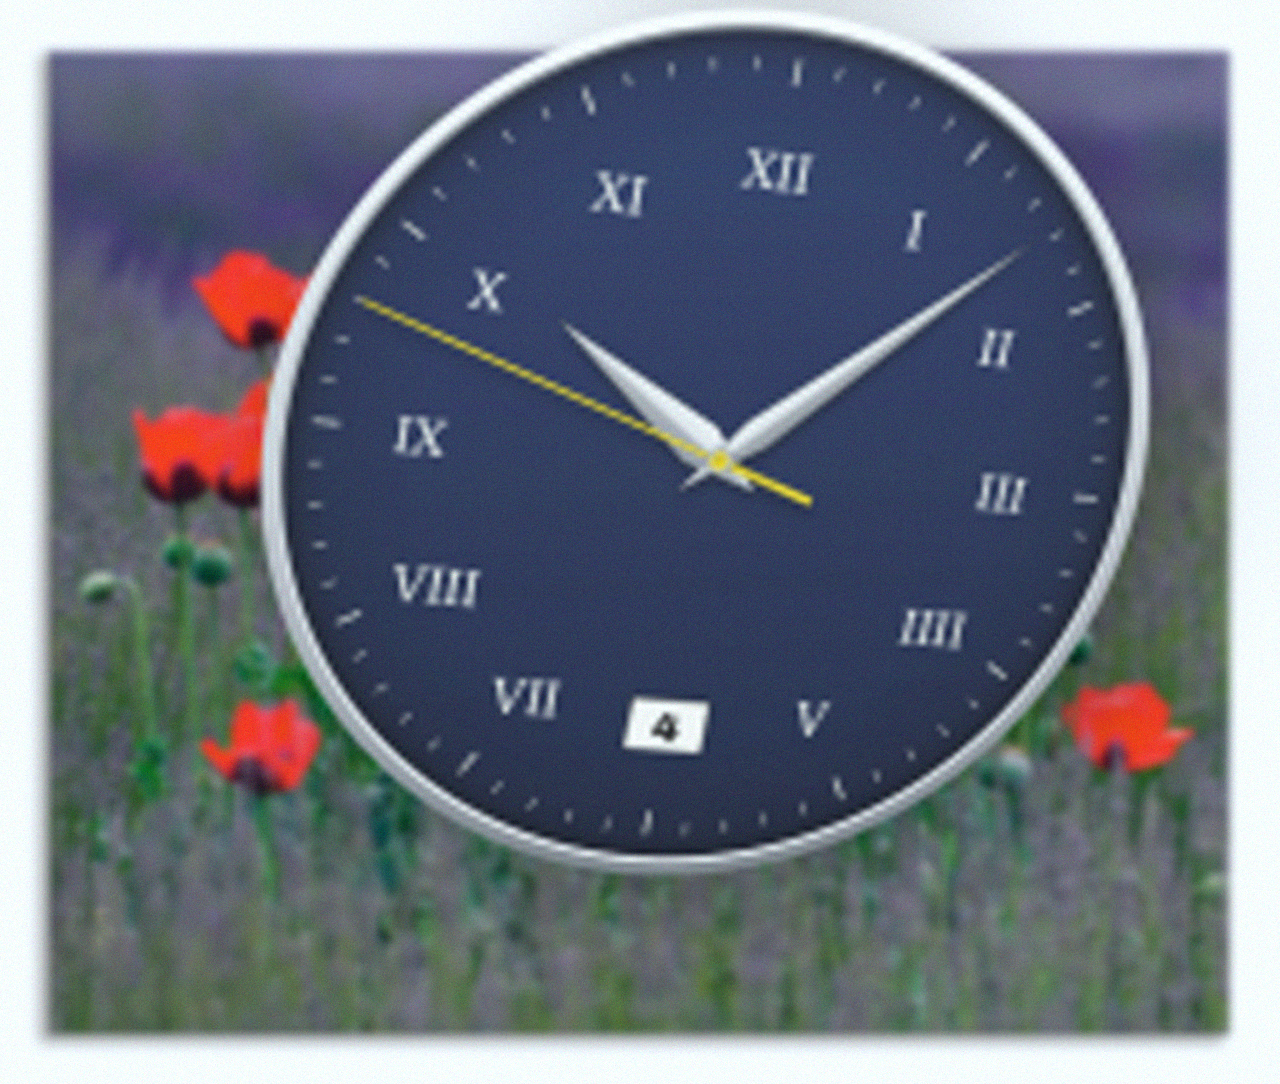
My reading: 10:07:48
